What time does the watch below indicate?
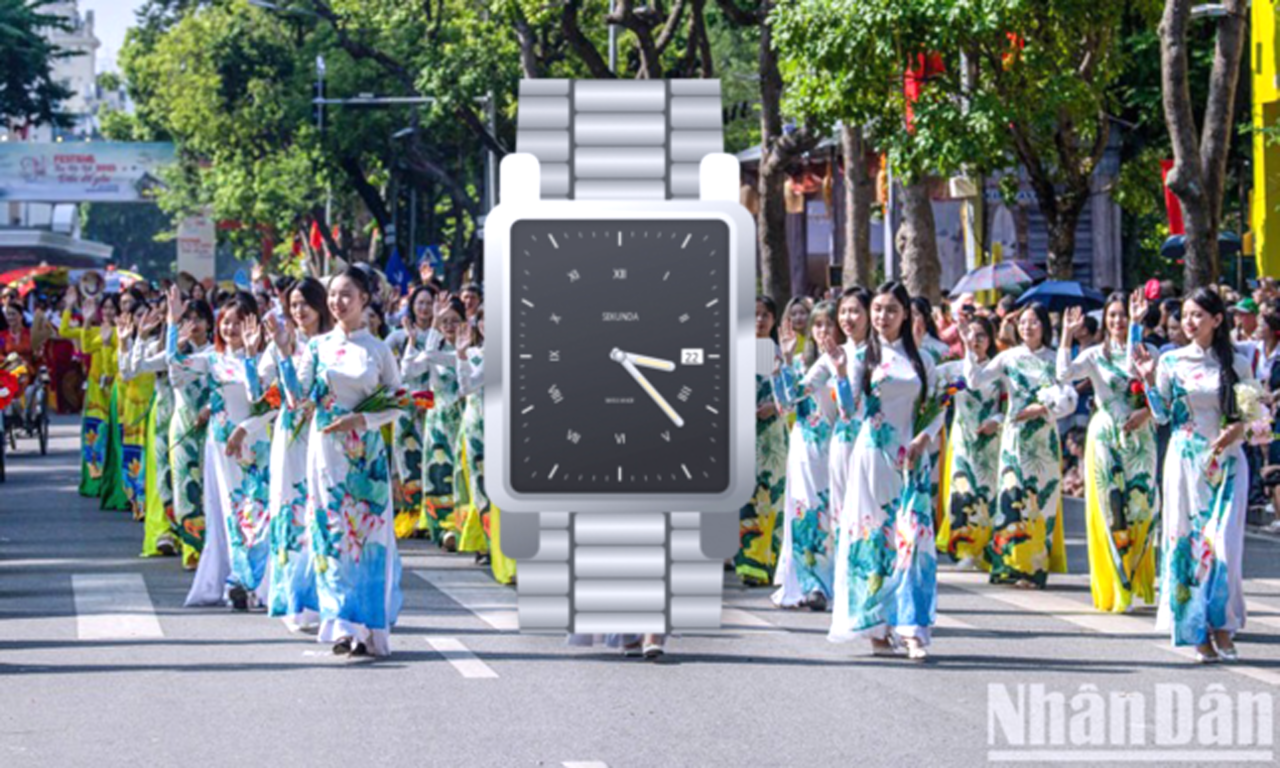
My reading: 3:23
